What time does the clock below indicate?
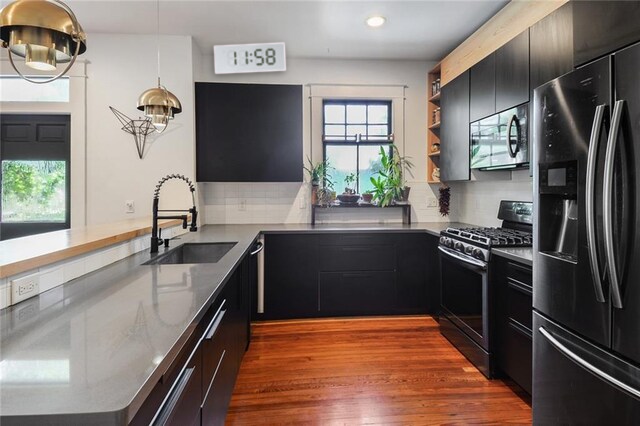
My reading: 11:58
